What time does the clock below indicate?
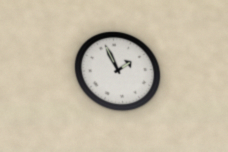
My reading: 1:57
